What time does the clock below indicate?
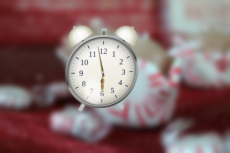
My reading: 5:58
